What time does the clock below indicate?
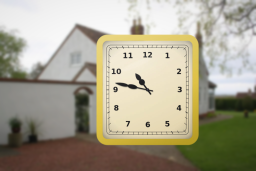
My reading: 10:47
